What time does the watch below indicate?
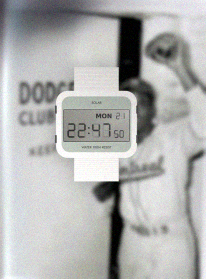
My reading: 22:47:50
